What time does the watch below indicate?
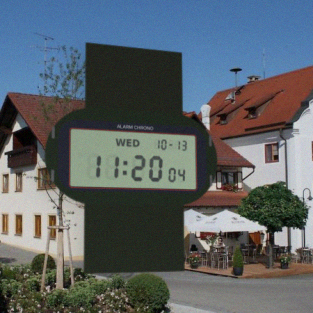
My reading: 11:20:04
